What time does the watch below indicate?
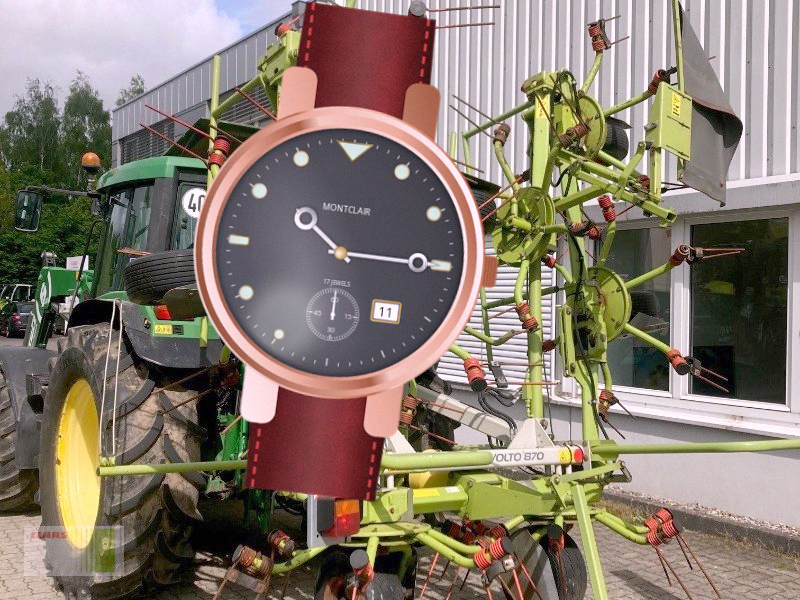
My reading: 10:15
